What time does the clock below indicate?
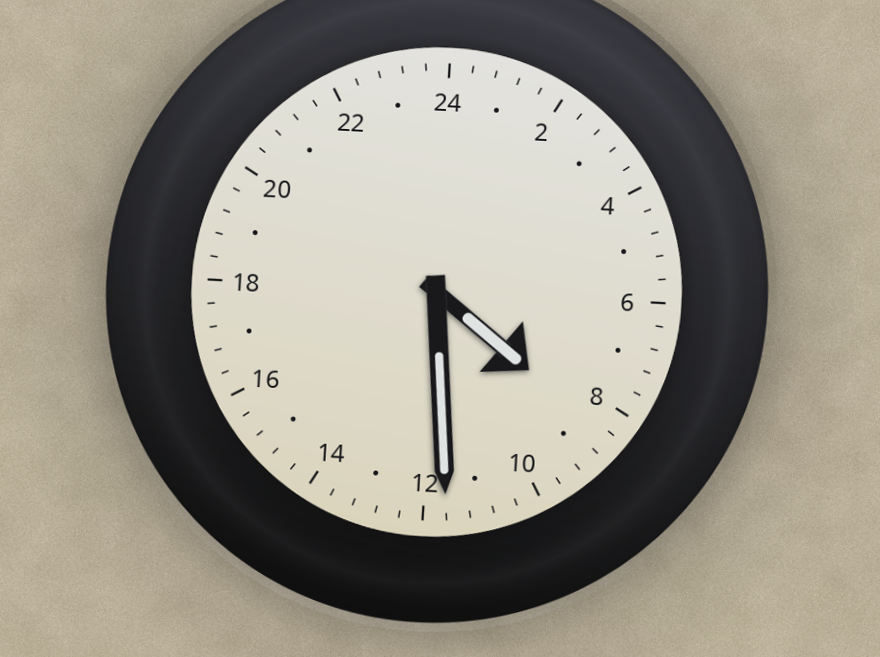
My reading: 8:29
